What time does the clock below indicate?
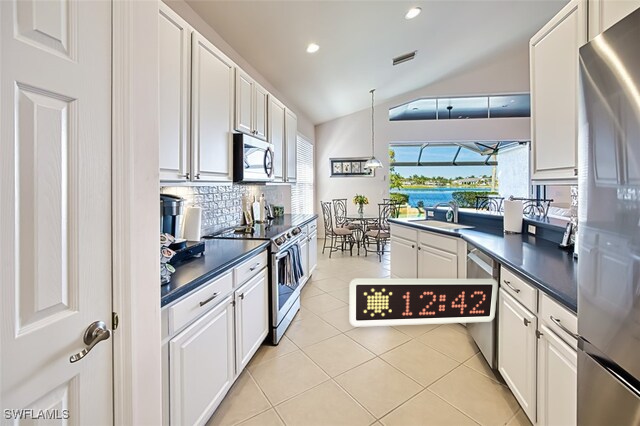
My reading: 12:42
